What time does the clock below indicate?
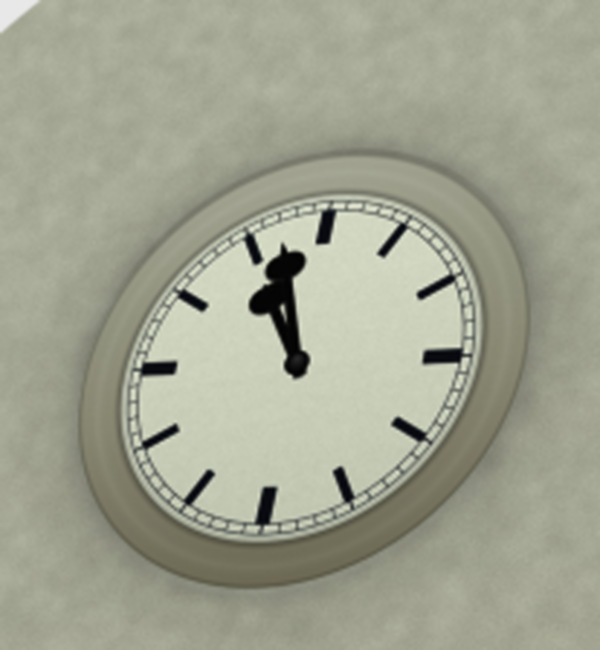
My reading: 10:57
